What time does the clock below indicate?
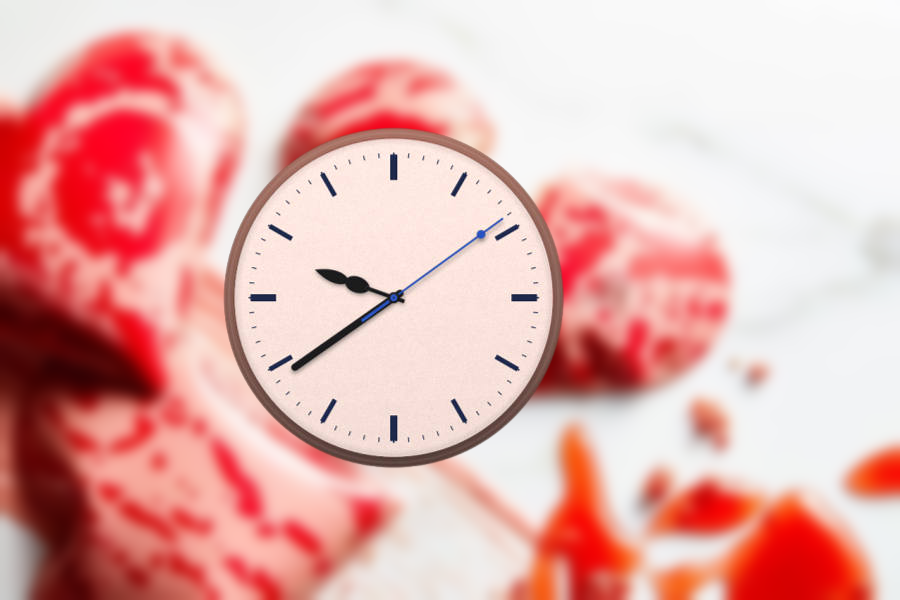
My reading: 9:39:09
